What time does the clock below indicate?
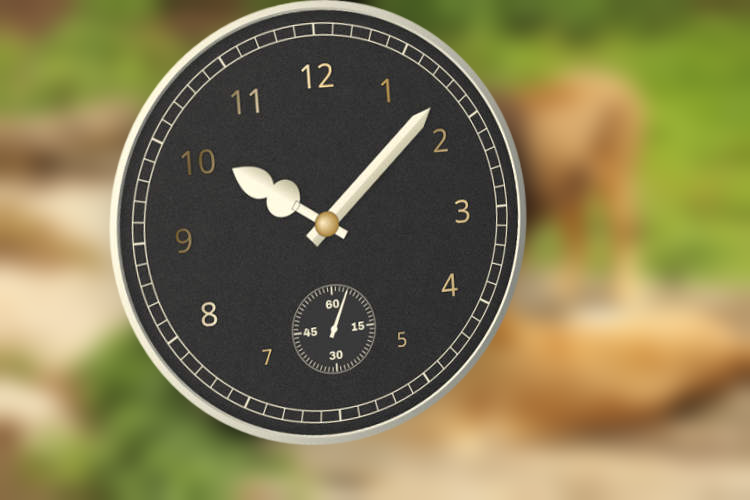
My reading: 10:08:04
